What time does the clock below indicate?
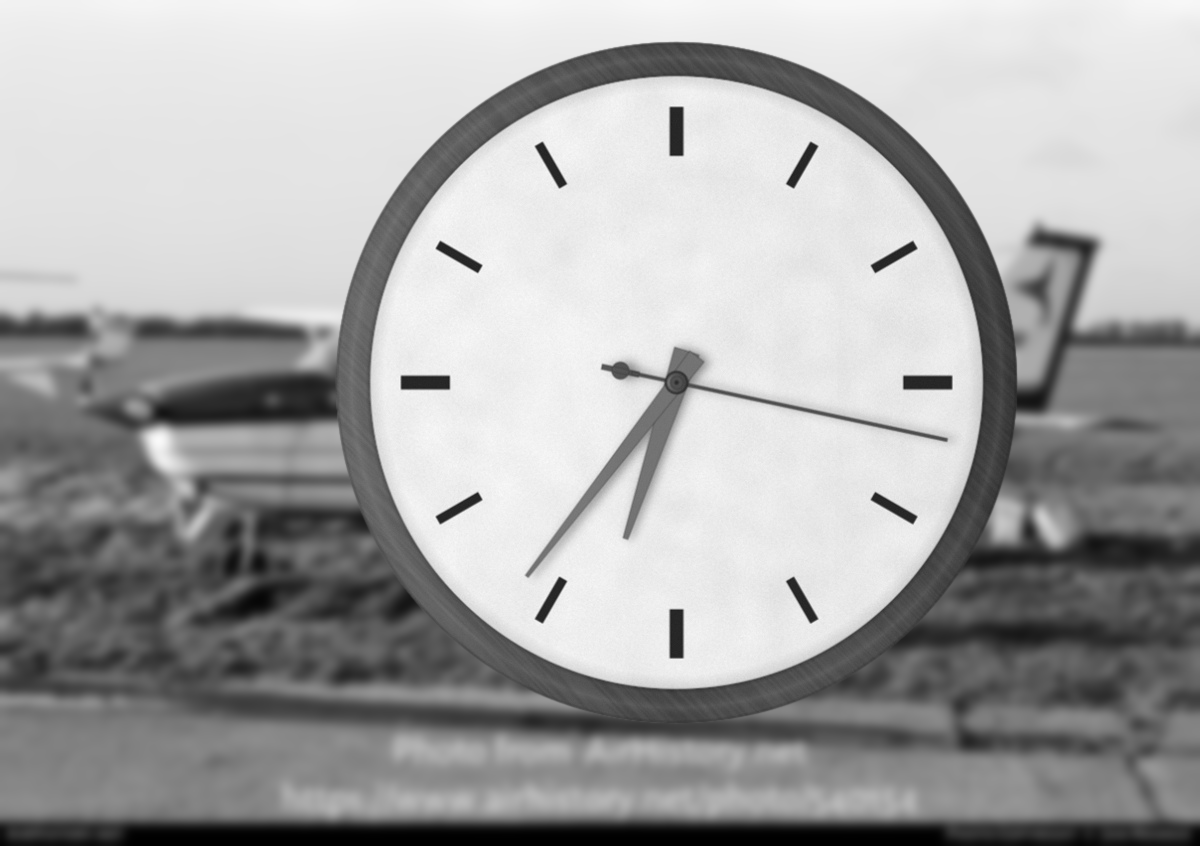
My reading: 6:36:17
